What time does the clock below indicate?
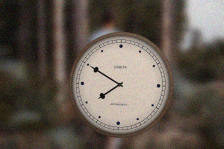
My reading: 7:50
